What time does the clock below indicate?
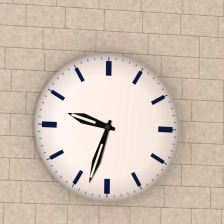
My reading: 9:33
